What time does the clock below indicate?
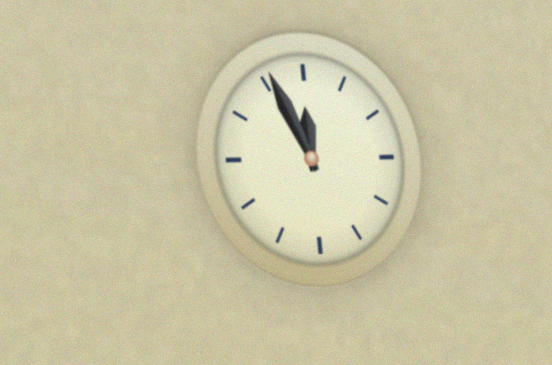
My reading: 11:56
